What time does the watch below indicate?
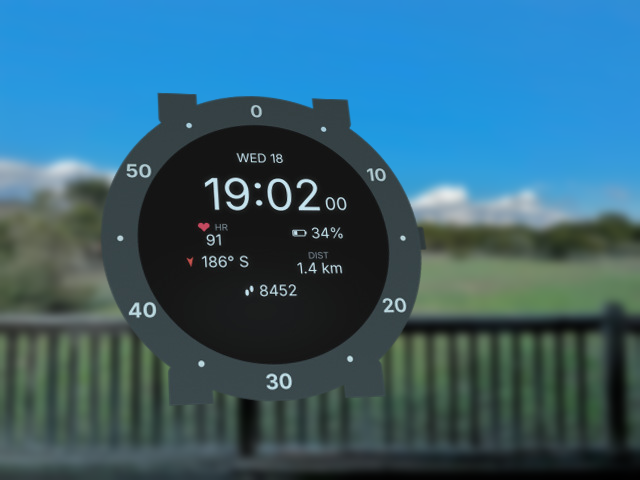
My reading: 19:02:00
